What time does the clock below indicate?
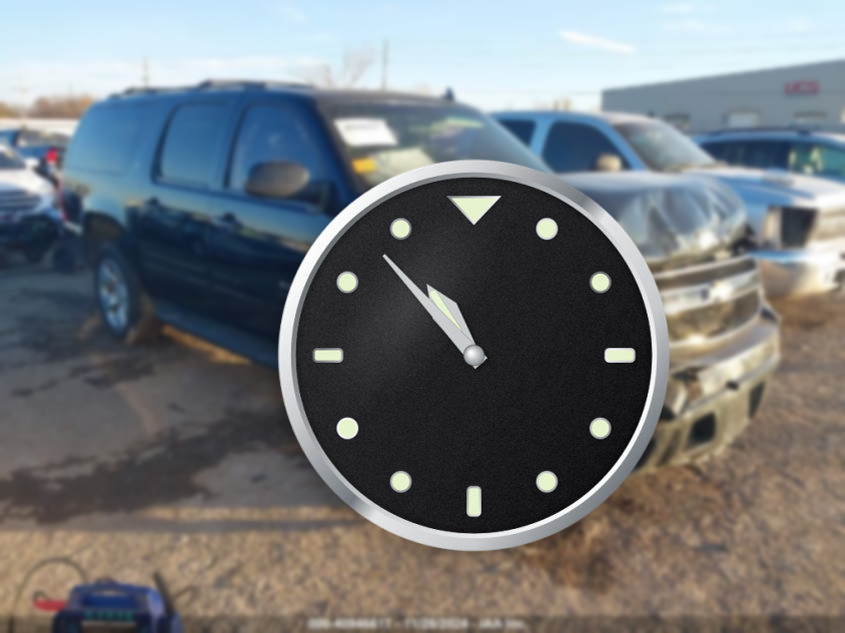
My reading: 10:53
